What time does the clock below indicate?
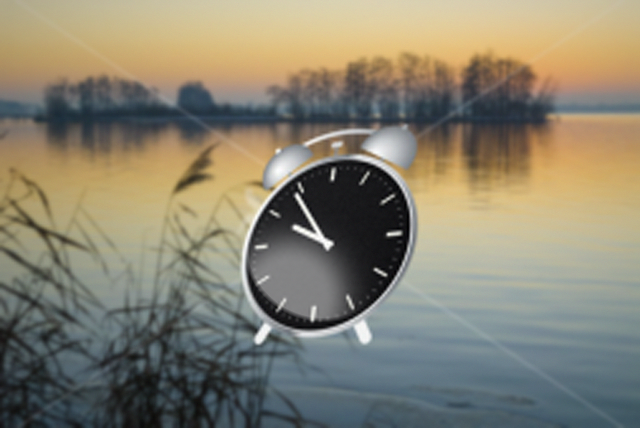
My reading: 9:54
